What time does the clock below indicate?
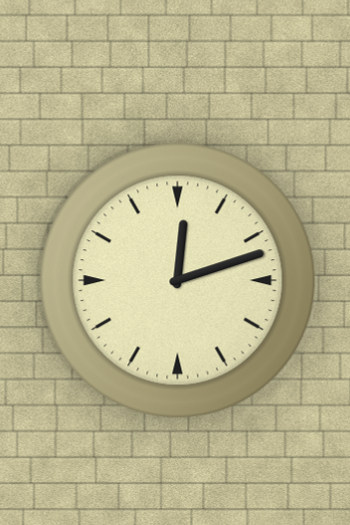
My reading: 12:12
